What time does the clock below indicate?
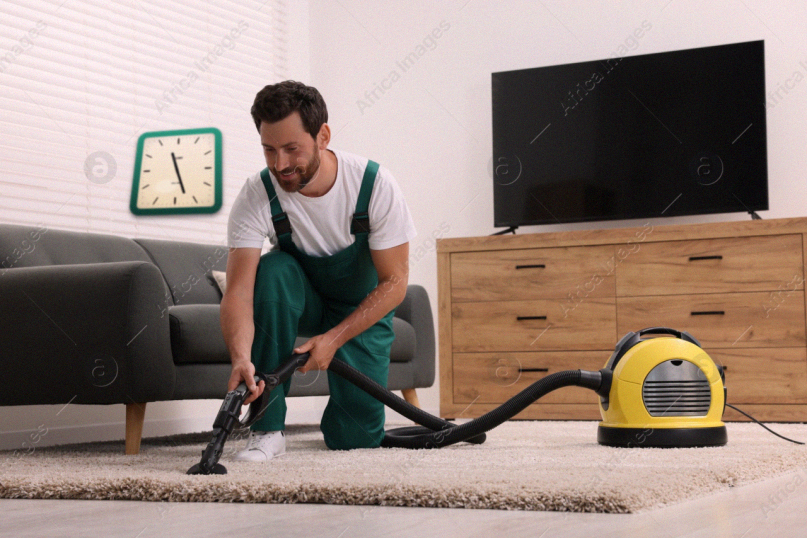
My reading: 11:27
